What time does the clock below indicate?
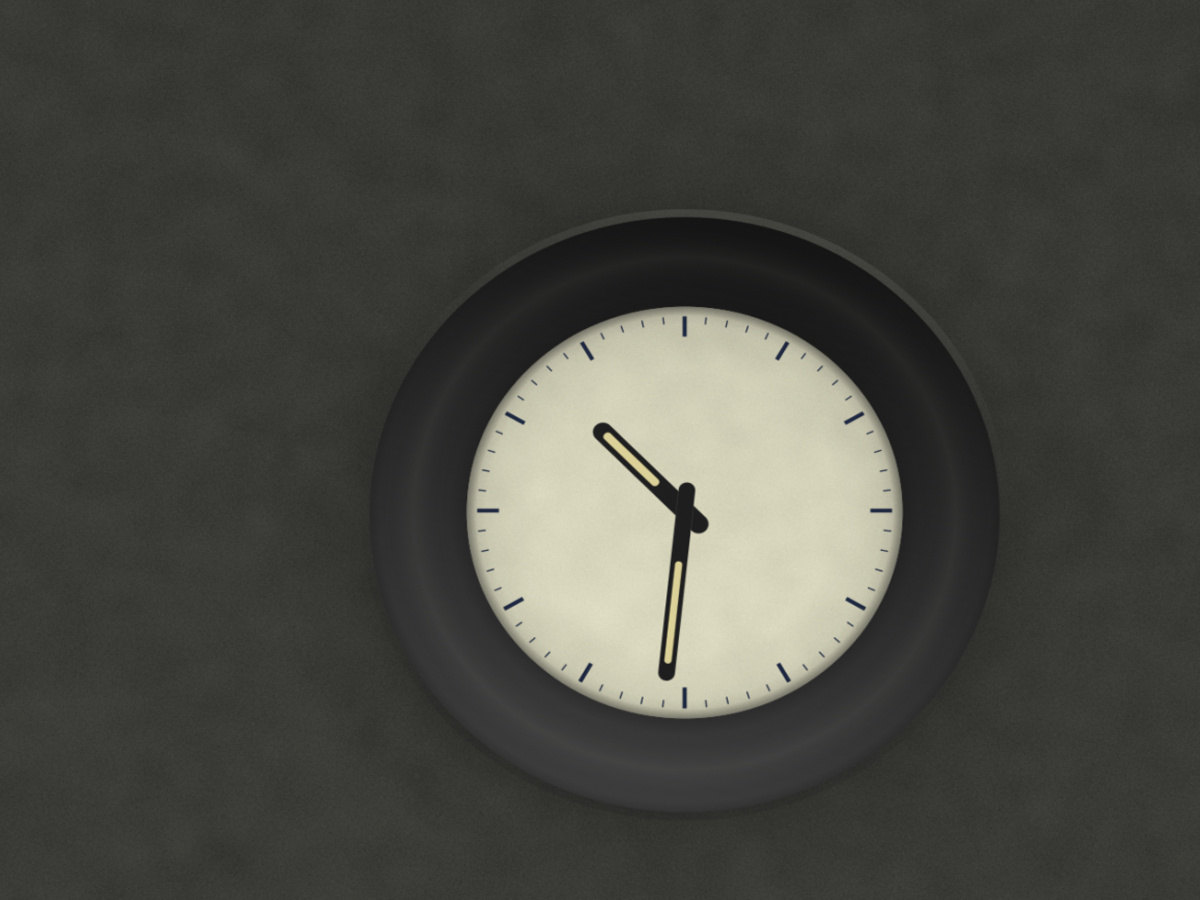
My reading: 10:31
